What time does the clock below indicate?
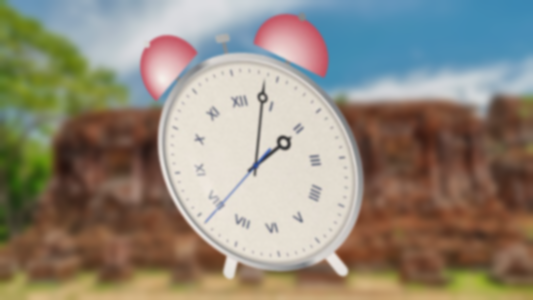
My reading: 2:03:39
